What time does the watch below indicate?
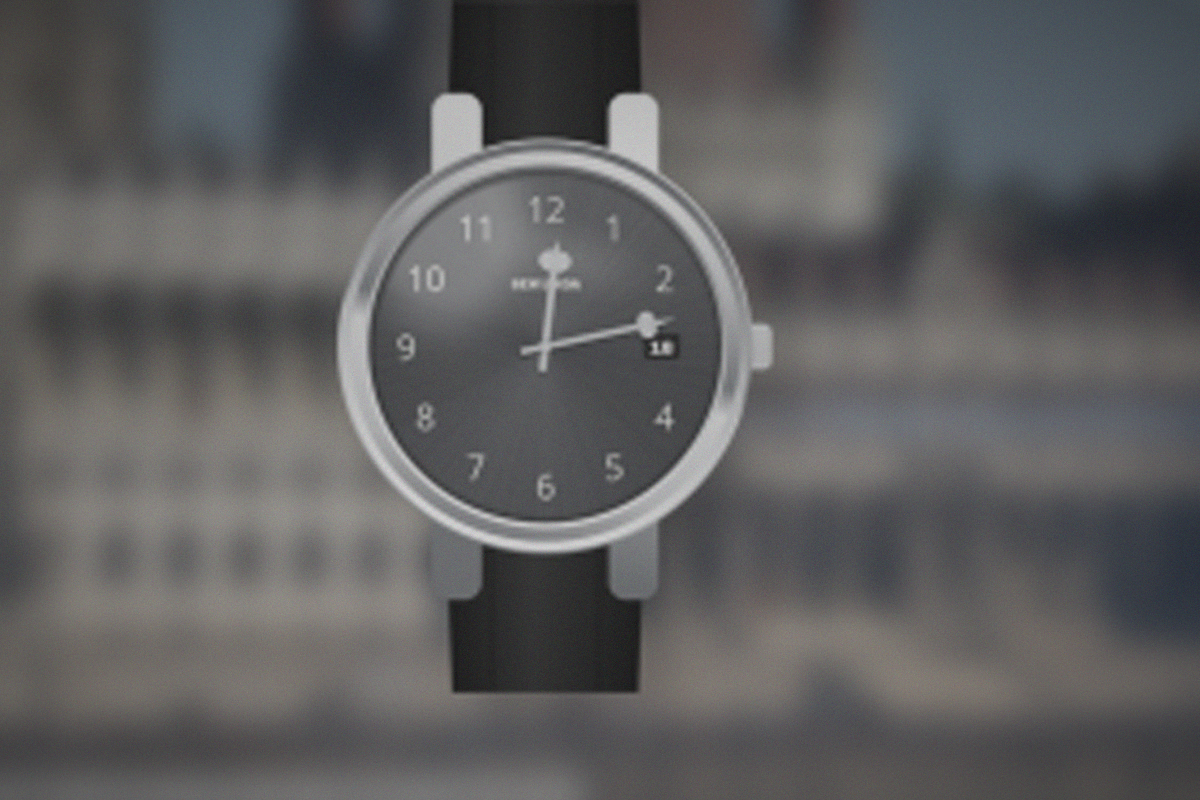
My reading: 12:13
